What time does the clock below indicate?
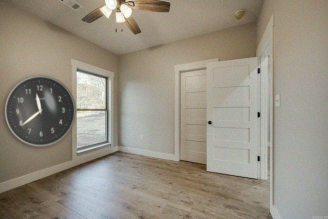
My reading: 11:39
